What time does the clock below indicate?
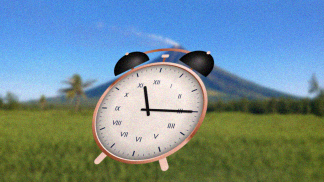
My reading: 11:15
